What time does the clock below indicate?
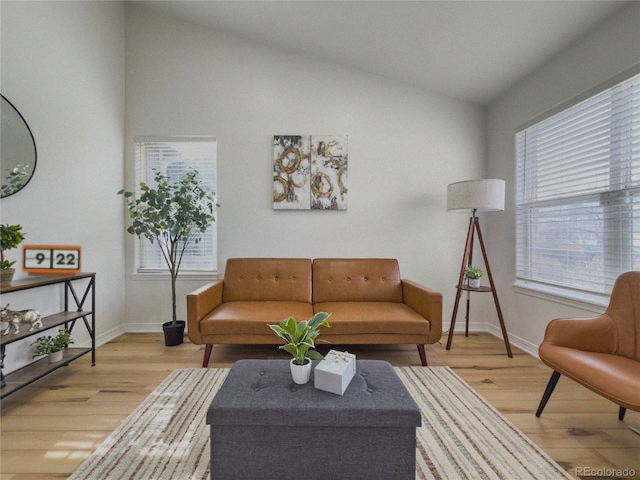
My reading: 9:22
